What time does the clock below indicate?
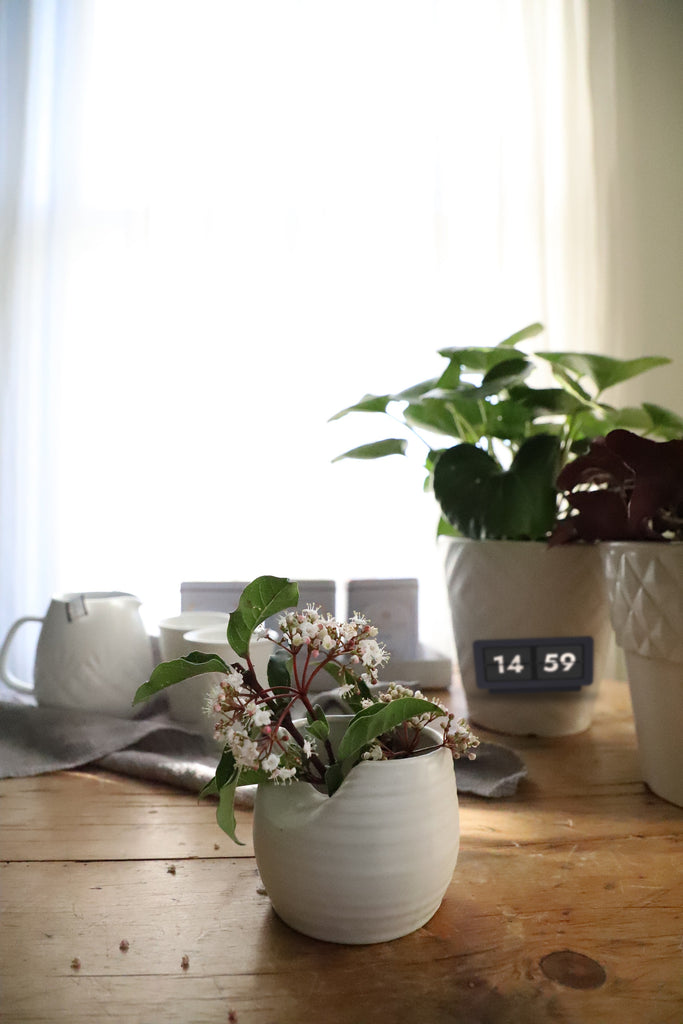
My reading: 14:59
